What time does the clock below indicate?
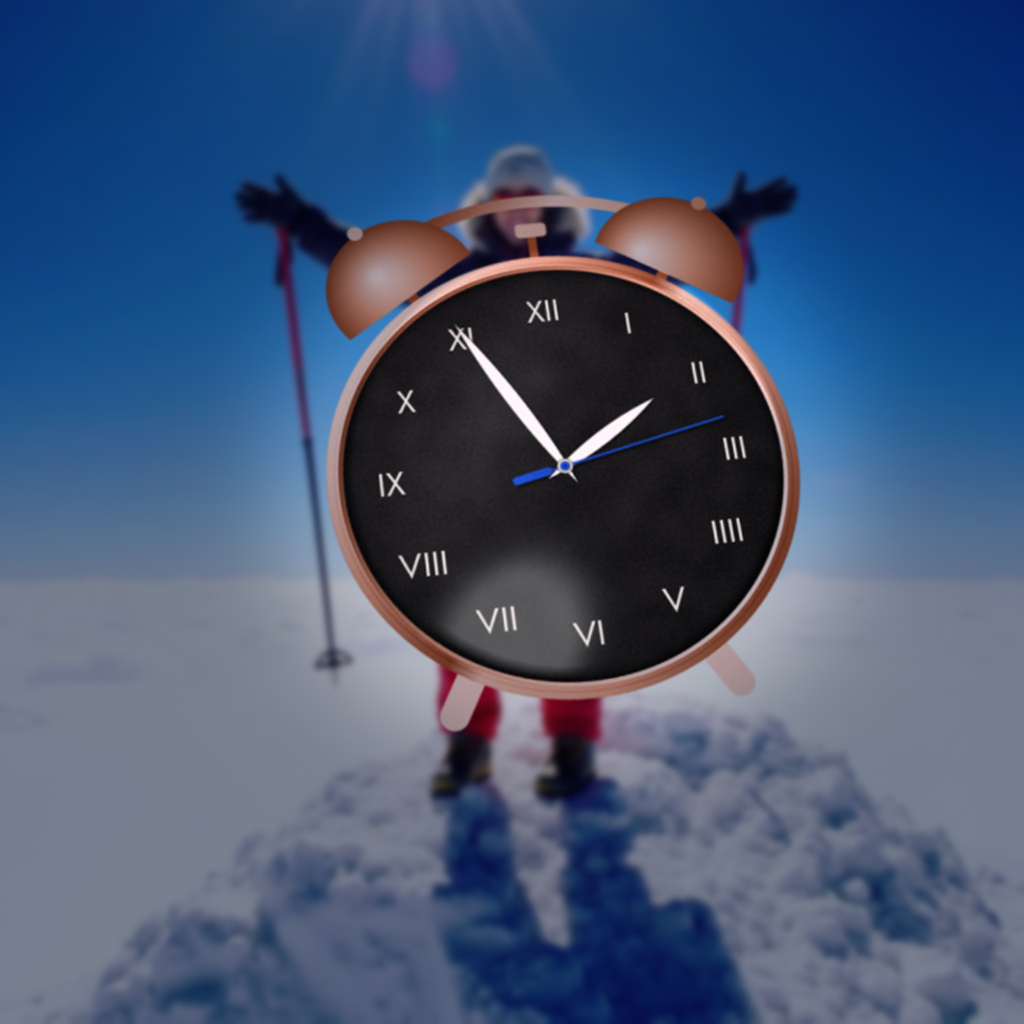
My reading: 1:55:13
